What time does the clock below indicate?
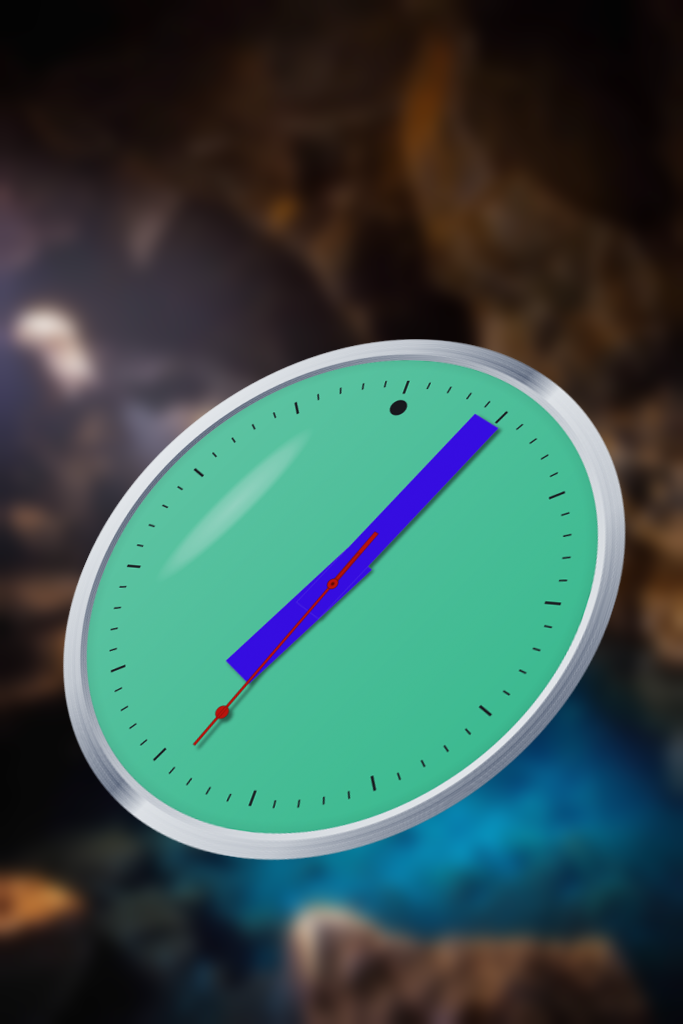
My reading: 7:04:34
